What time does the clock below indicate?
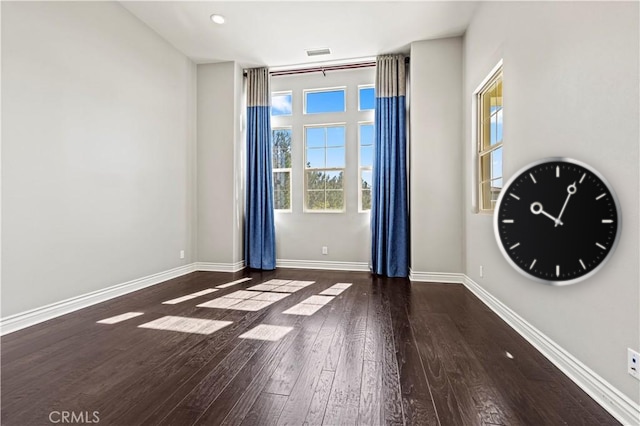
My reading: 10:04
